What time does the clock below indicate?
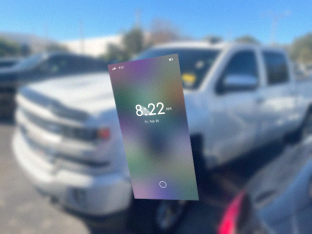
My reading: 8:22
